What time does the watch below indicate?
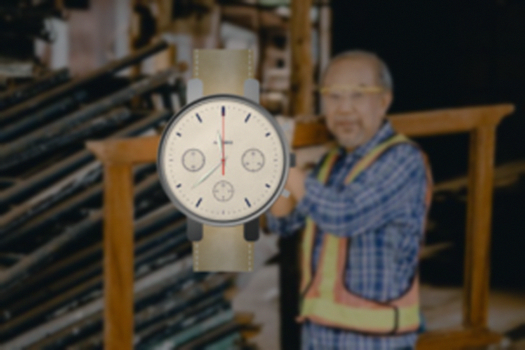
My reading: 11:38
